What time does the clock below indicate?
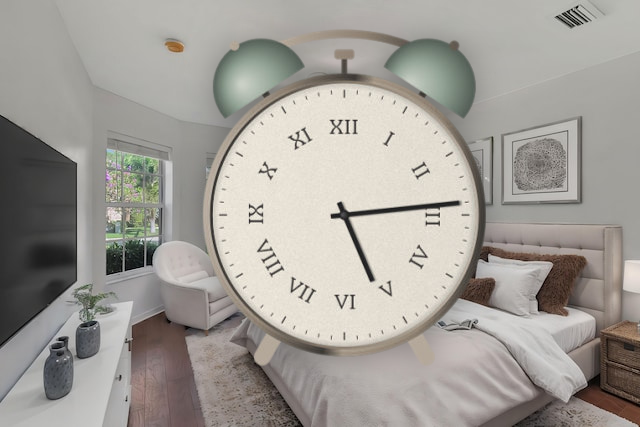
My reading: 5:14
